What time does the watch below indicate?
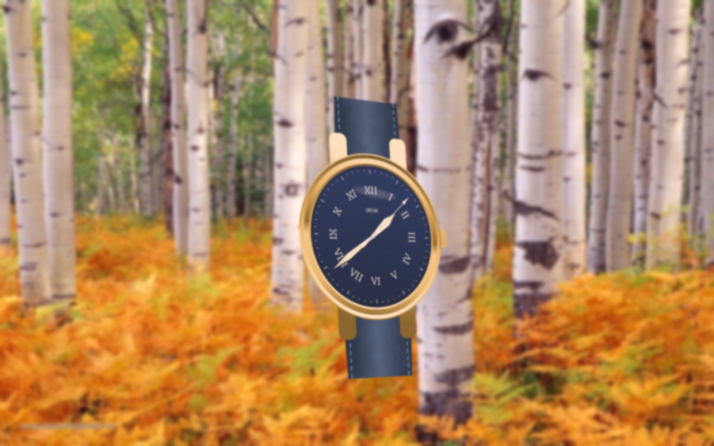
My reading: 1:39:08
